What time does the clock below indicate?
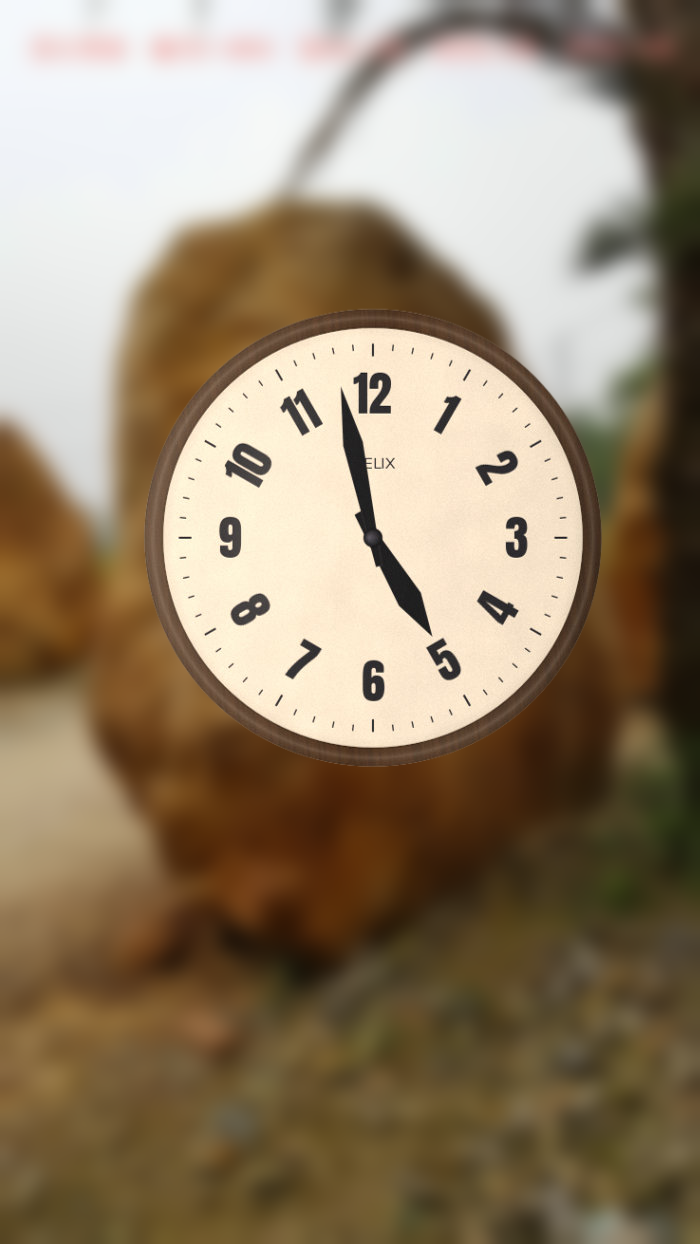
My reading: 4:58
